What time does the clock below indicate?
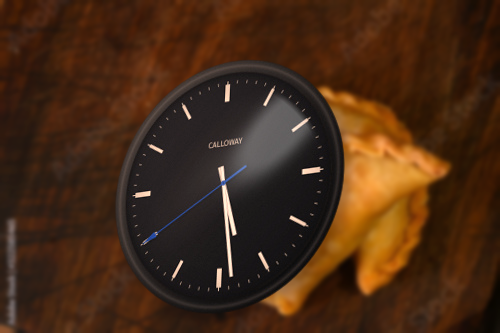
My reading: 5:28:40
